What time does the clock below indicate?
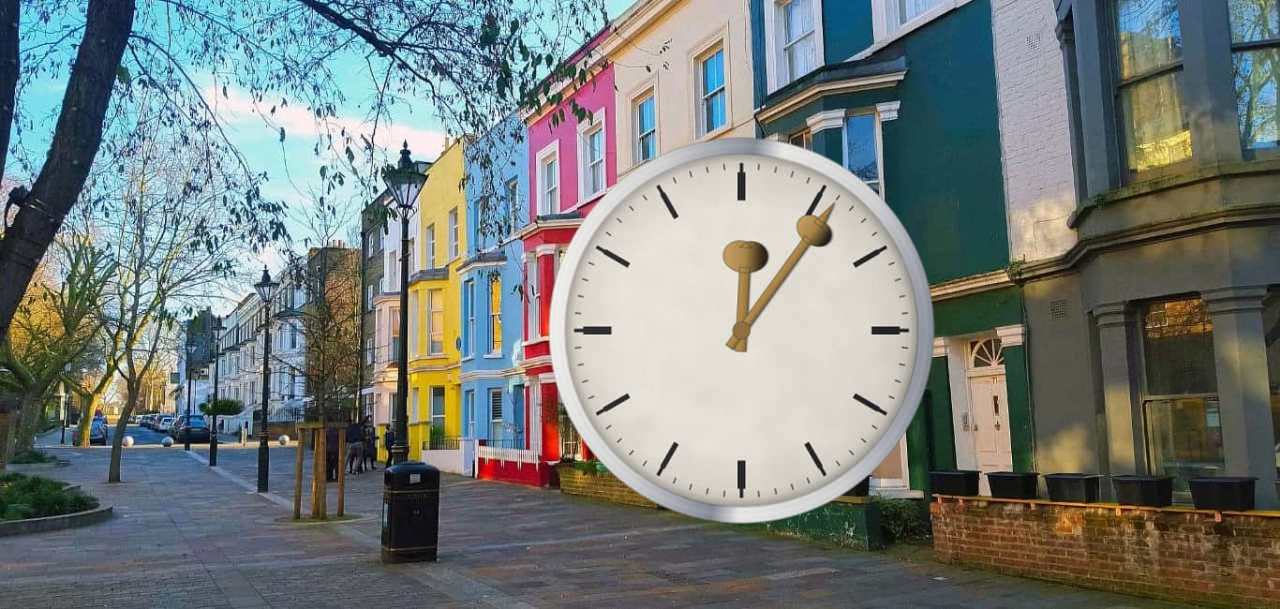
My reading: 12:06
